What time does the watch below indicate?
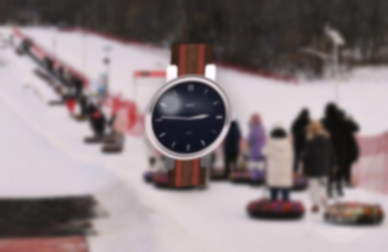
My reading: 2:46
